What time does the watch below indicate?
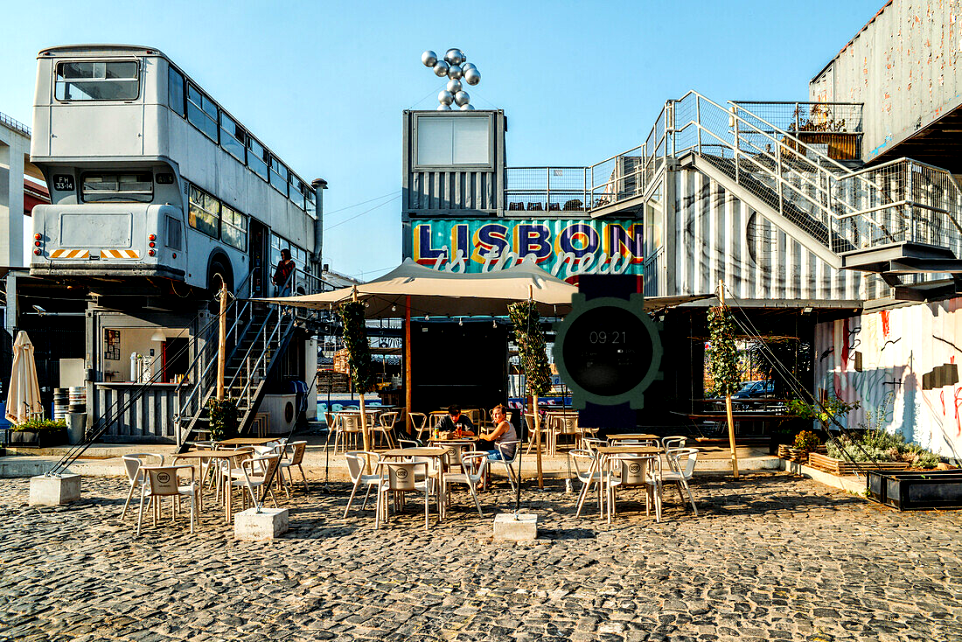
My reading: 9:21
